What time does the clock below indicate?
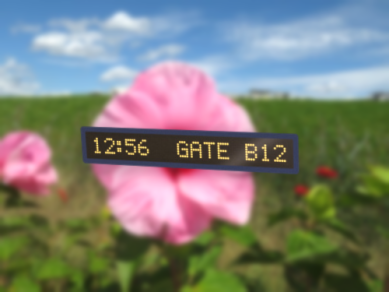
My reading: 12:56
